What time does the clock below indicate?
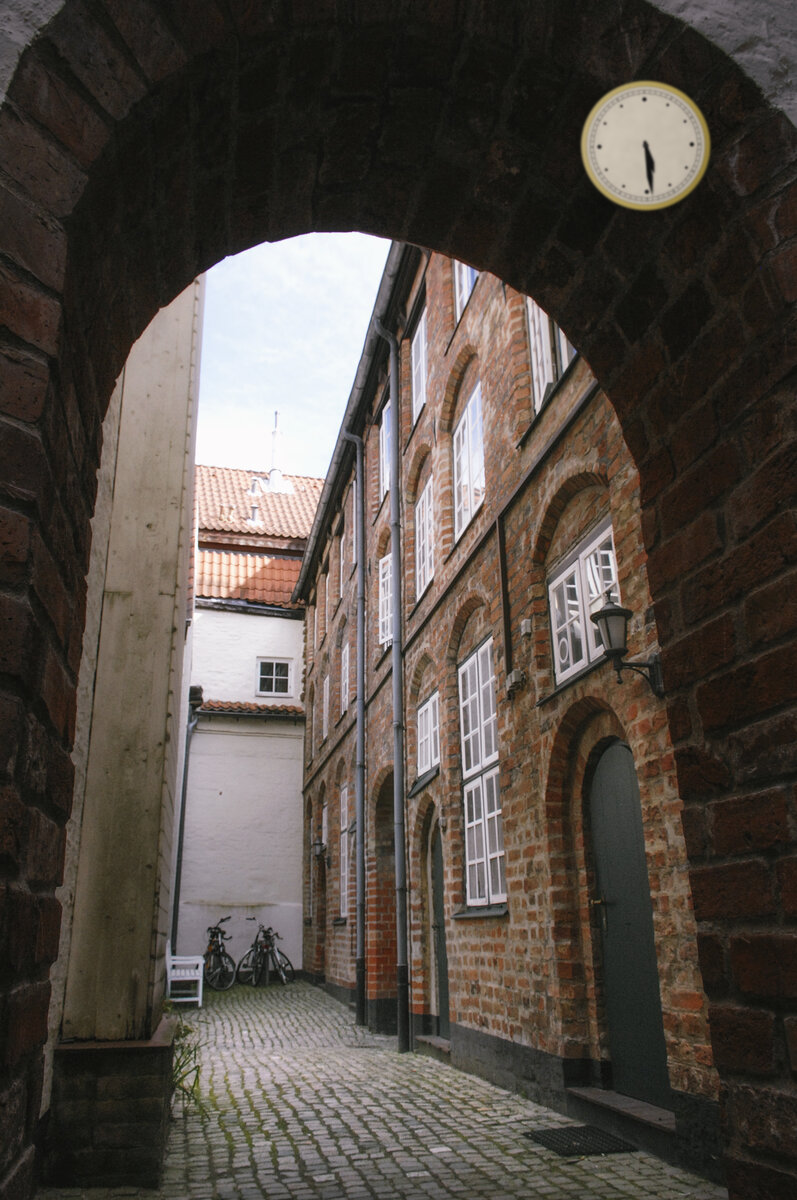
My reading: 5:29
